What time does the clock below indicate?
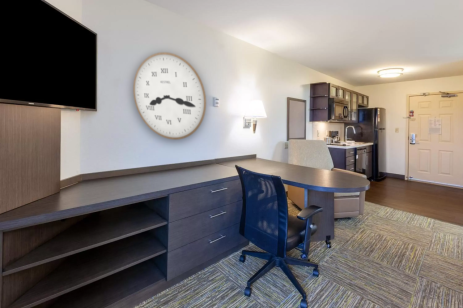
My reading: 8:17
